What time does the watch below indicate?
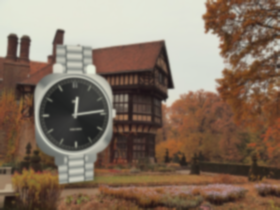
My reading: 12:14
